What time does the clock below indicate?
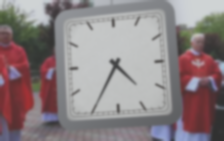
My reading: 4:35
